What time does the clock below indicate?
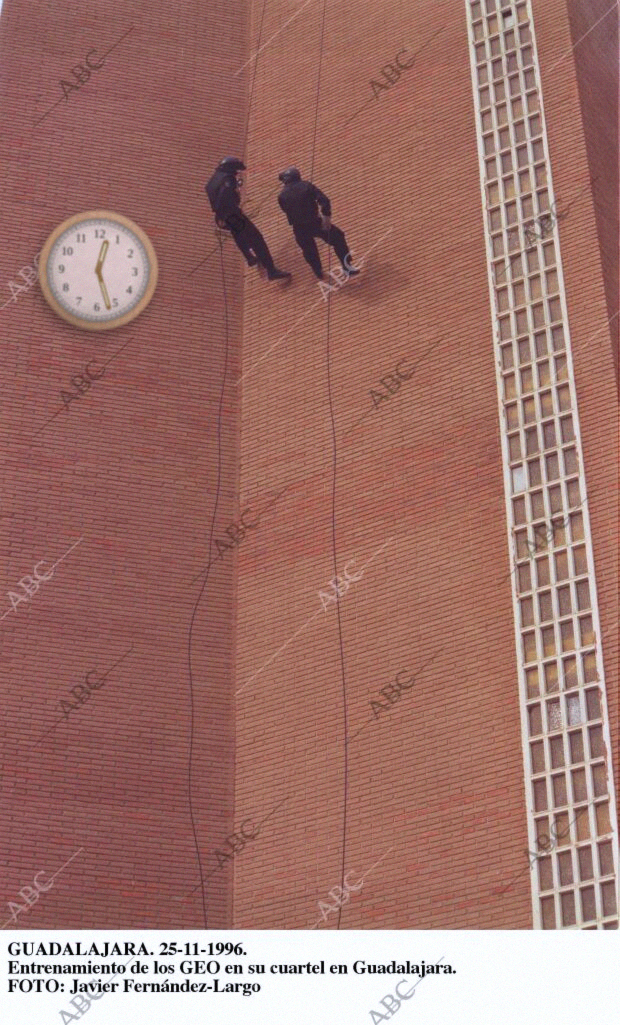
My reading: 12:27
